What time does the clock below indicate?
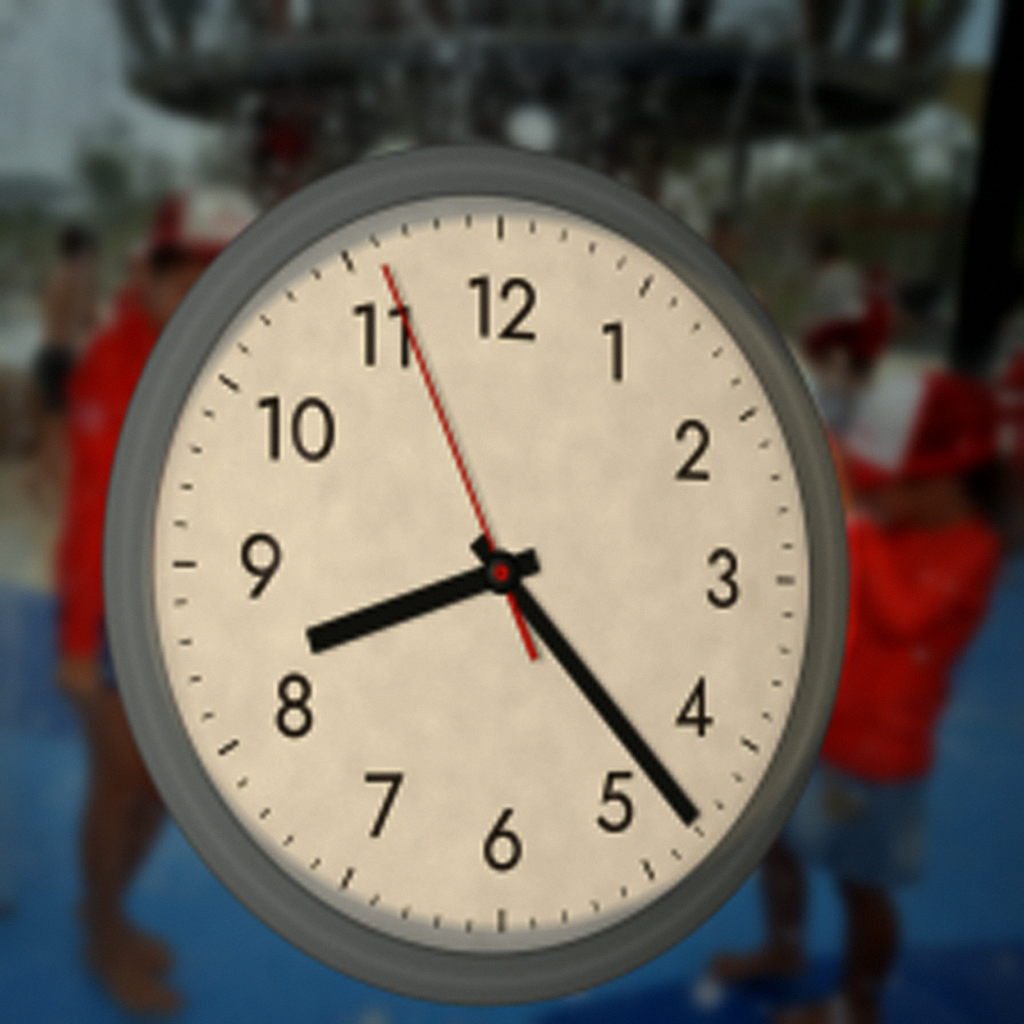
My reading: 8:22:56
